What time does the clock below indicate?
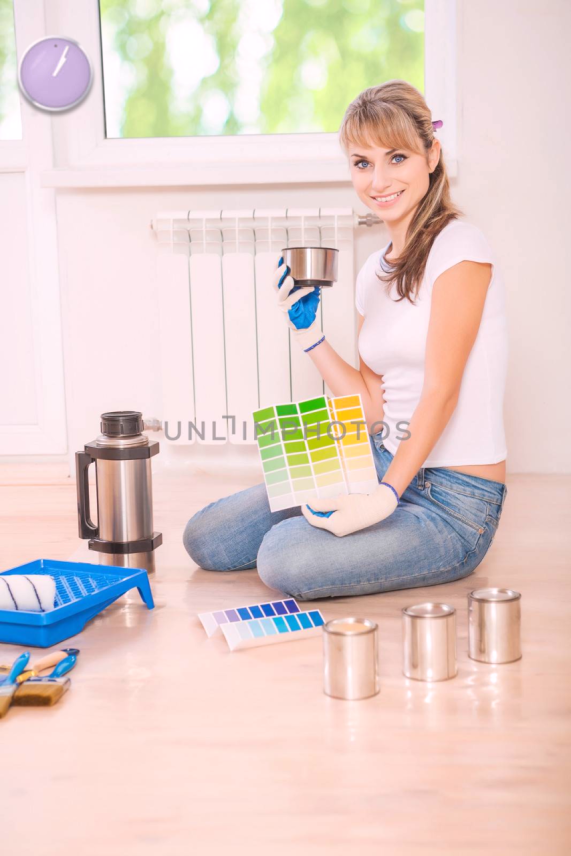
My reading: 1:04
